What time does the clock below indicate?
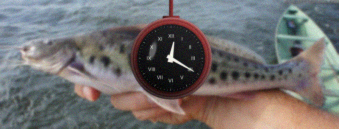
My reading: 12:20
